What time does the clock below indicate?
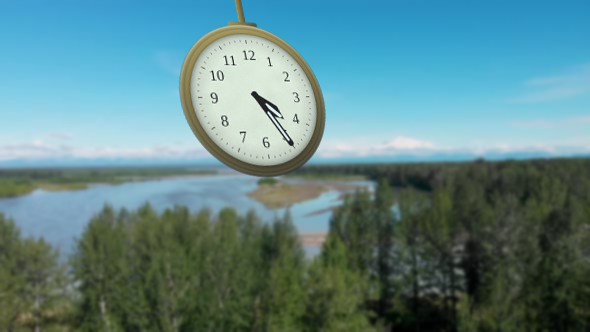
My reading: 4:25
